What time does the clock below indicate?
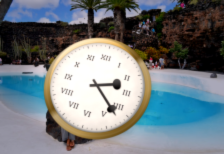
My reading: 2:22
